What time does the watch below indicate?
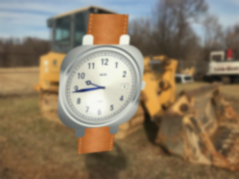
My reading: 9:44
